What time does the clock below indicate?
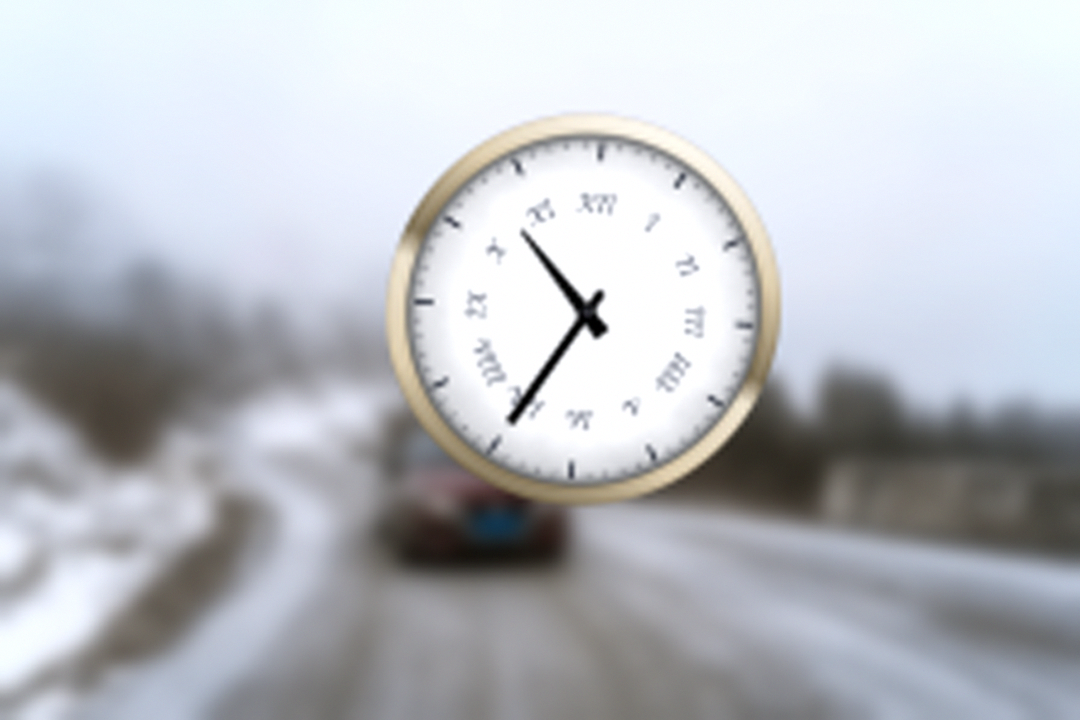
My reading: 10:35
